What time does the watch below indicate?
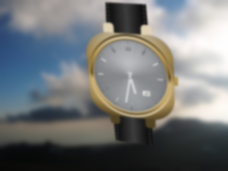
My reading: 5:32
